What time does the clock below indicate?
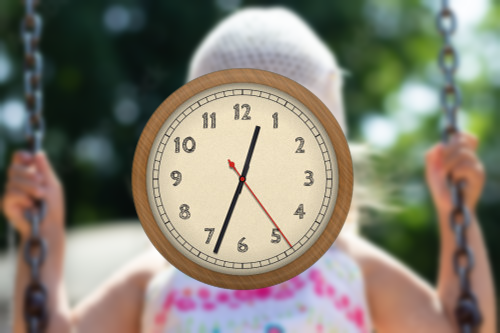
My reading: 12:33:24
